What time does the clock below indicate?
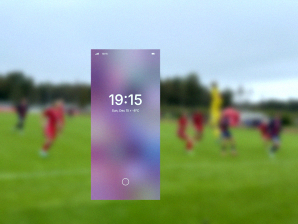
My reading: 19:15
